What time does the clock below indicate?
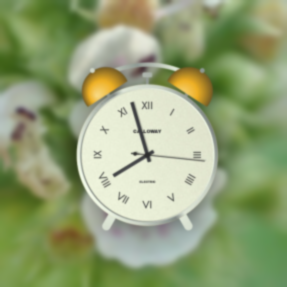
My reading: 7:57:16
